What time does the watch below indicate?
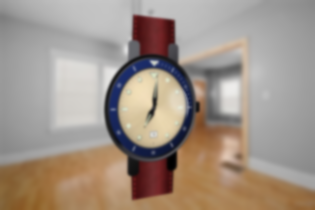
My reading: 7:01
